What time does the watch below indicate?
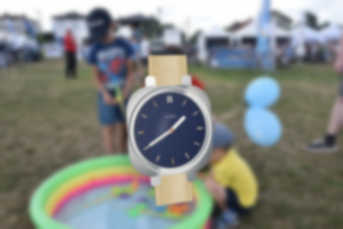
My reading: 1:40
